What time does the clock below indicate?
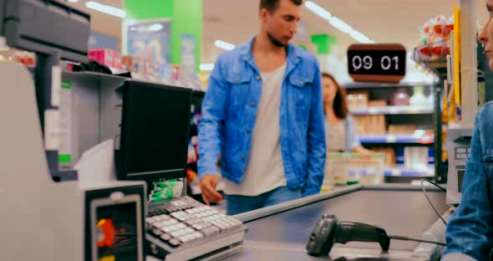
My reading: 9:01
